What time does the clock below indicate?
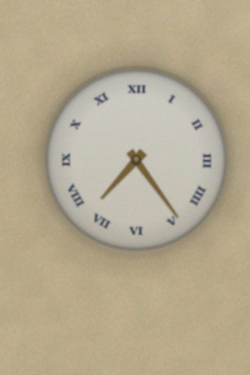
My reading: 7:24
